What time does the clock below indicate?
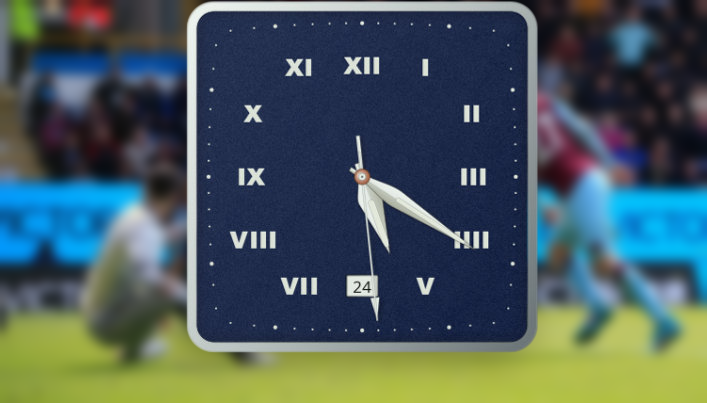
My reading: 5:20:29
